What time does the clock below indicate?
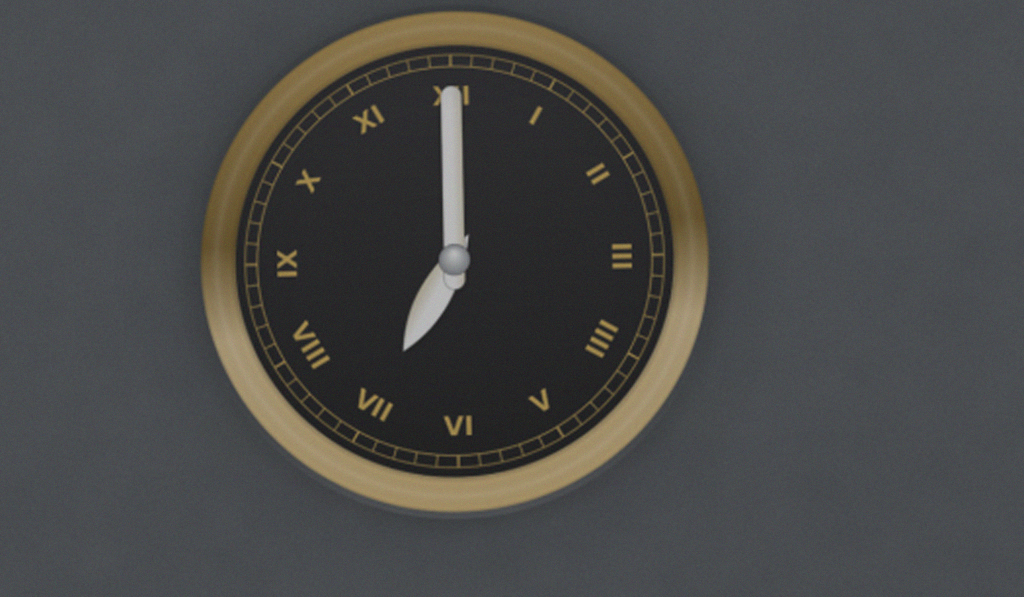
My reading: 7:00
